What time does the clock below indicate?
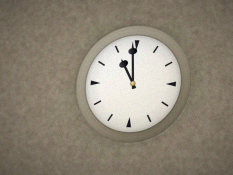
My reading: 10:59
